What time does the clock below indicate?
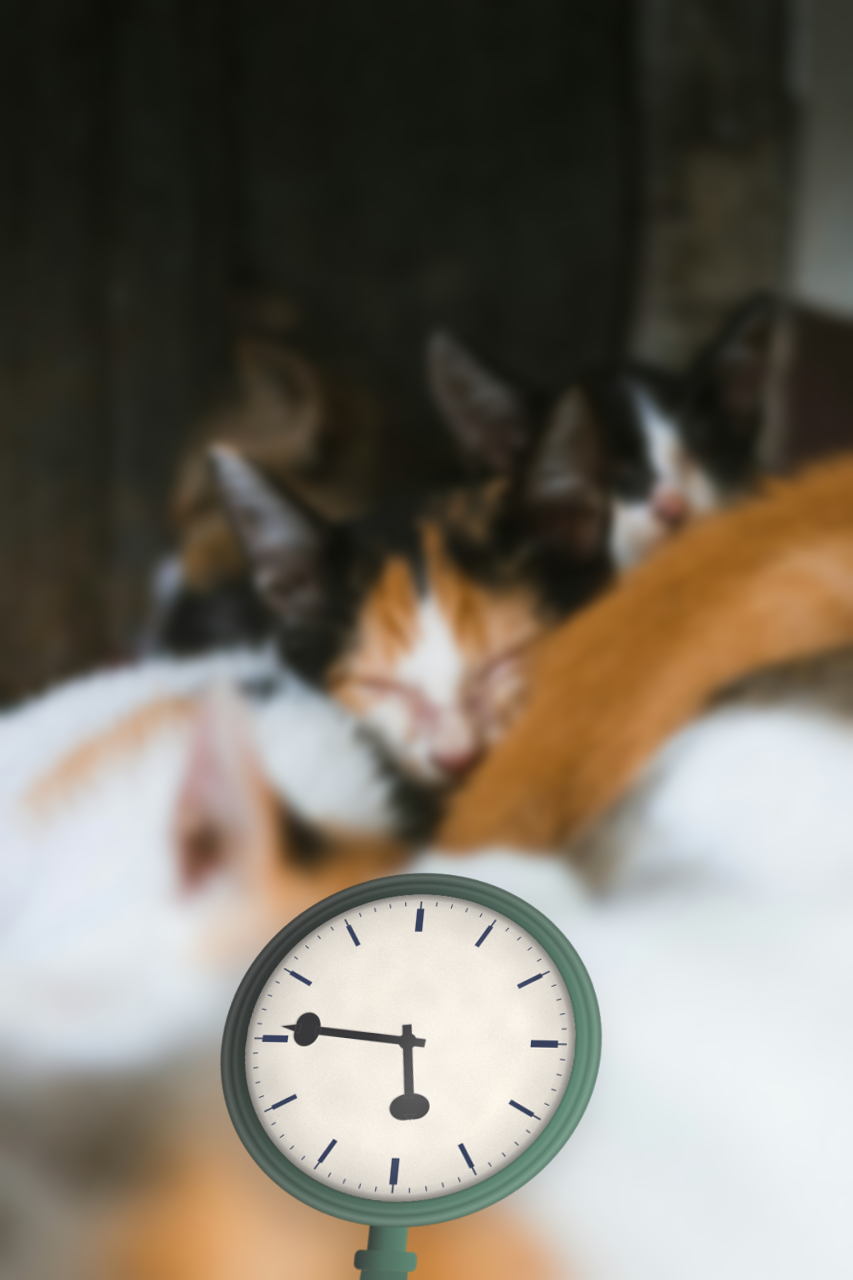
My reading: 5:46
